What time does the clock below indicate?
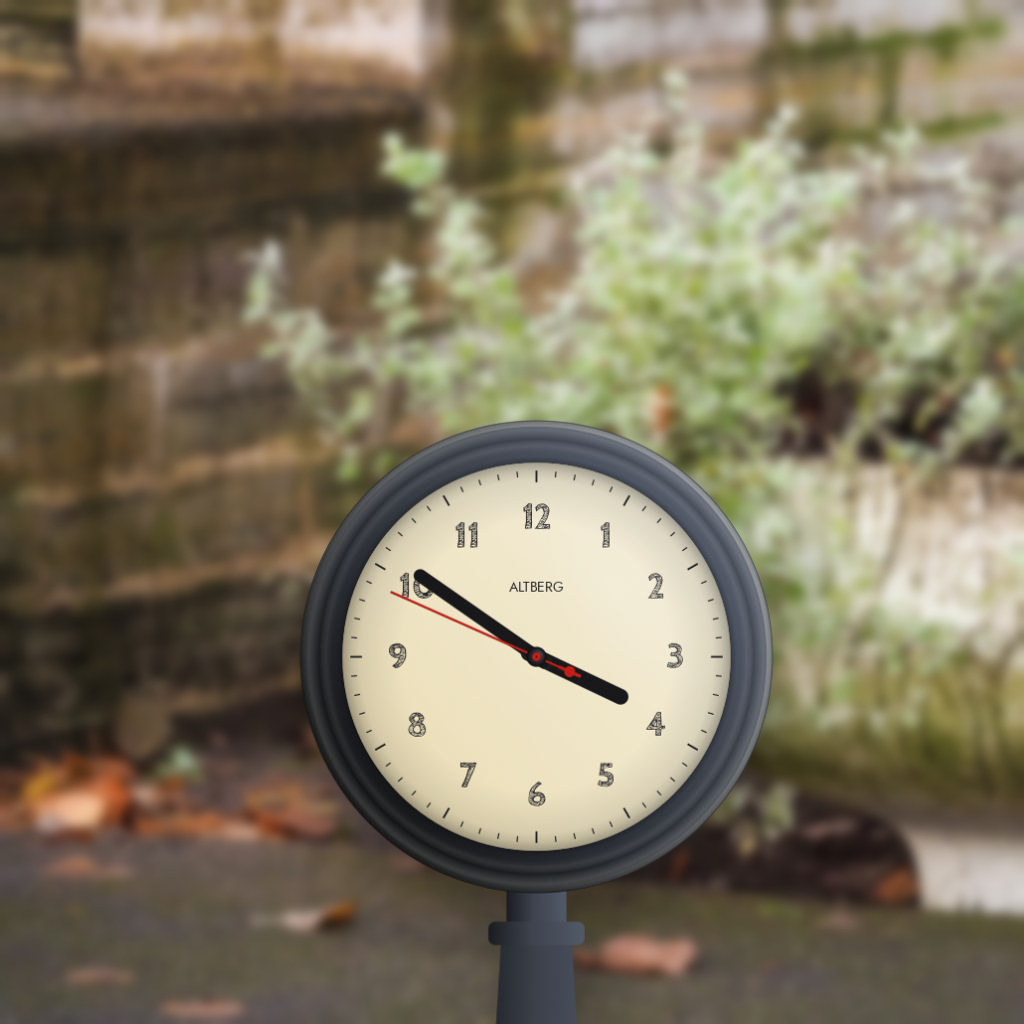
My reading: 3:50:49
